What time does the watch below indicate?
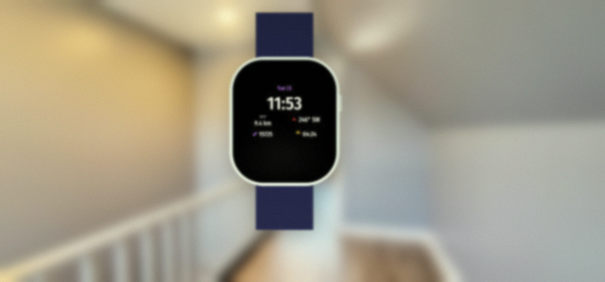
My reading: 11:53
